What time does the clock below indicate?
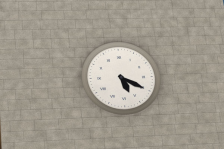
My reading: 5:20
